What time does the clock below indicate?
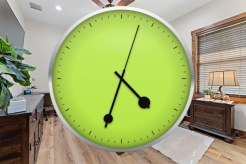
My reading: 4:33:03
